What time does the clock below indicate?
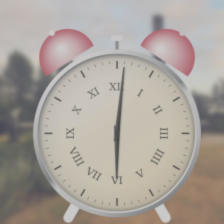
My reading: 6:01
